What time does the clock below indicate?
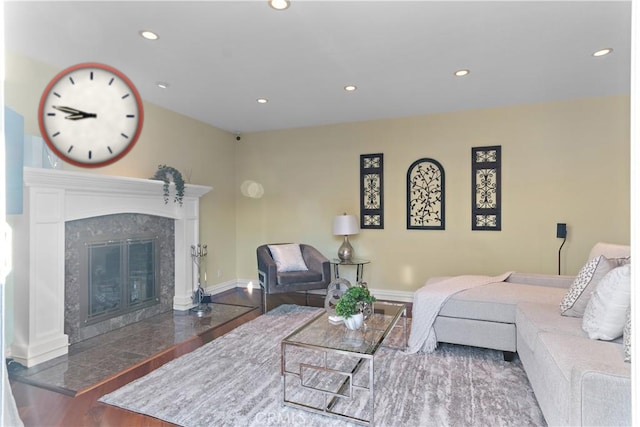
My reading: 8:47
